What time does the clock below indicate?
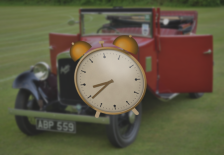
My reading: 8:39
